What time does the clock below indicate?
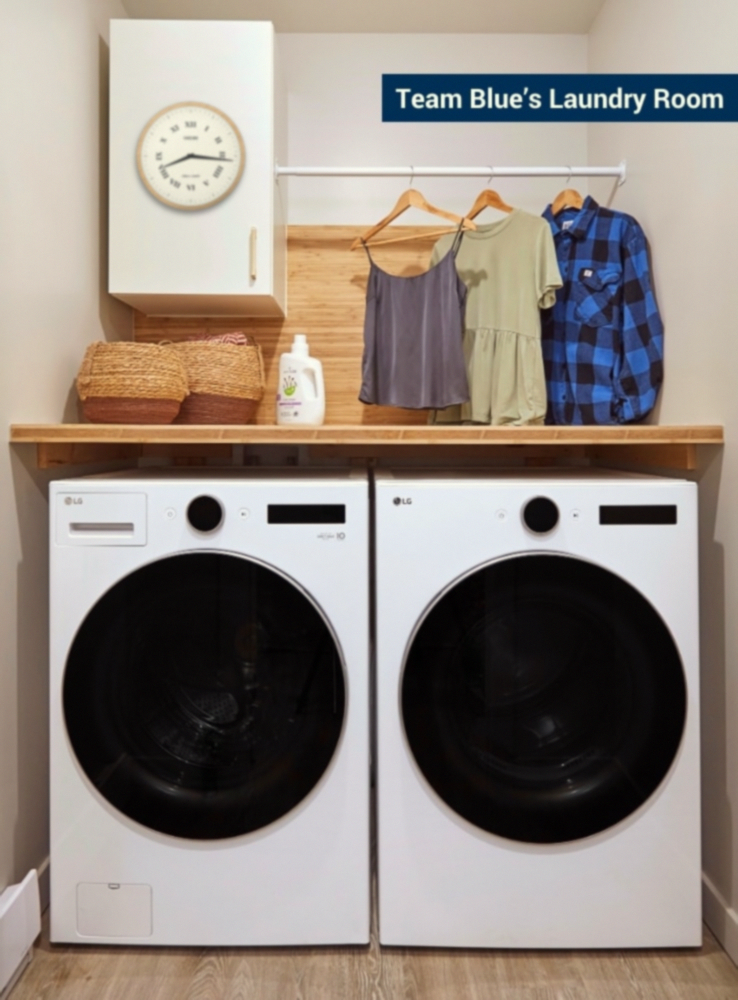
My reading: 8:16
